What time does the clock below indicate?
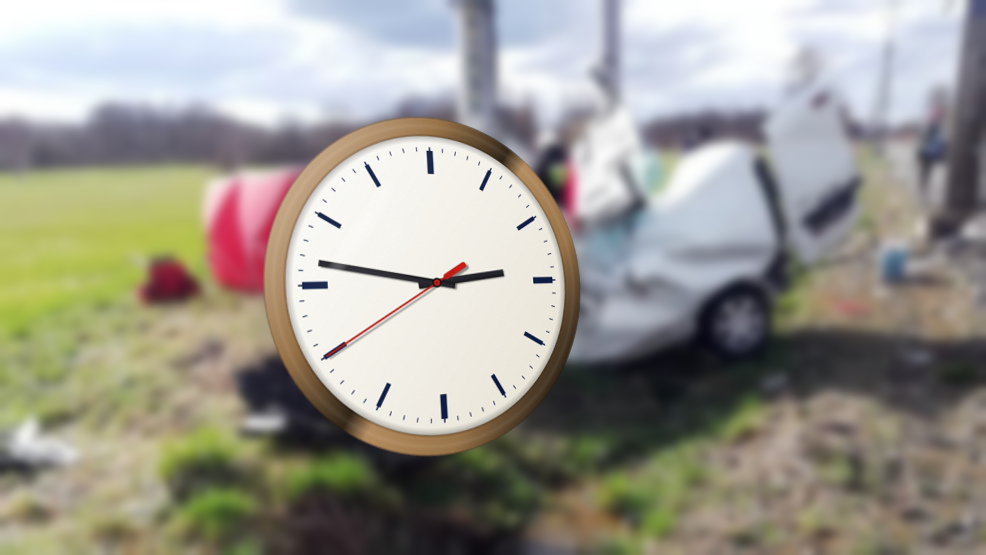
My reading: 2:46:40
